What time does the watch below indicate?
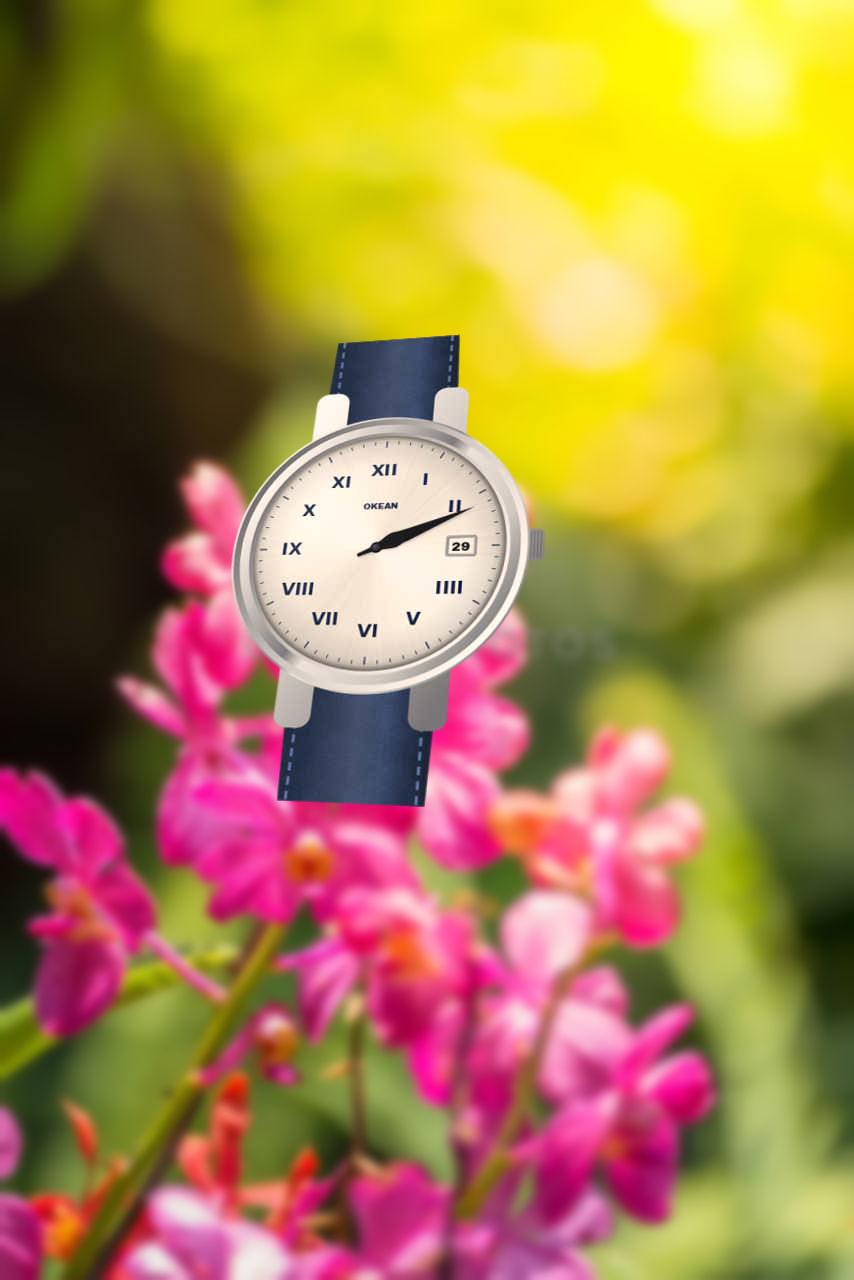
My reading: 2:11
